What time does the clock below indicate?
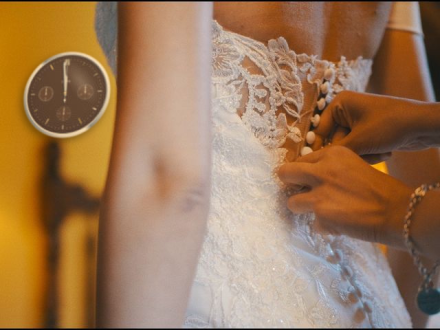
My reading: 11:59
